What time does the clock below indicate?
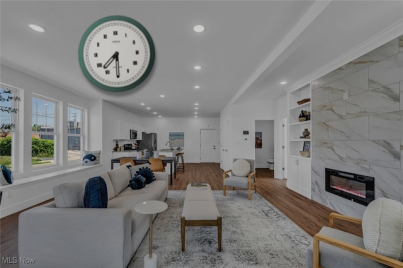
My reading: 7:30
